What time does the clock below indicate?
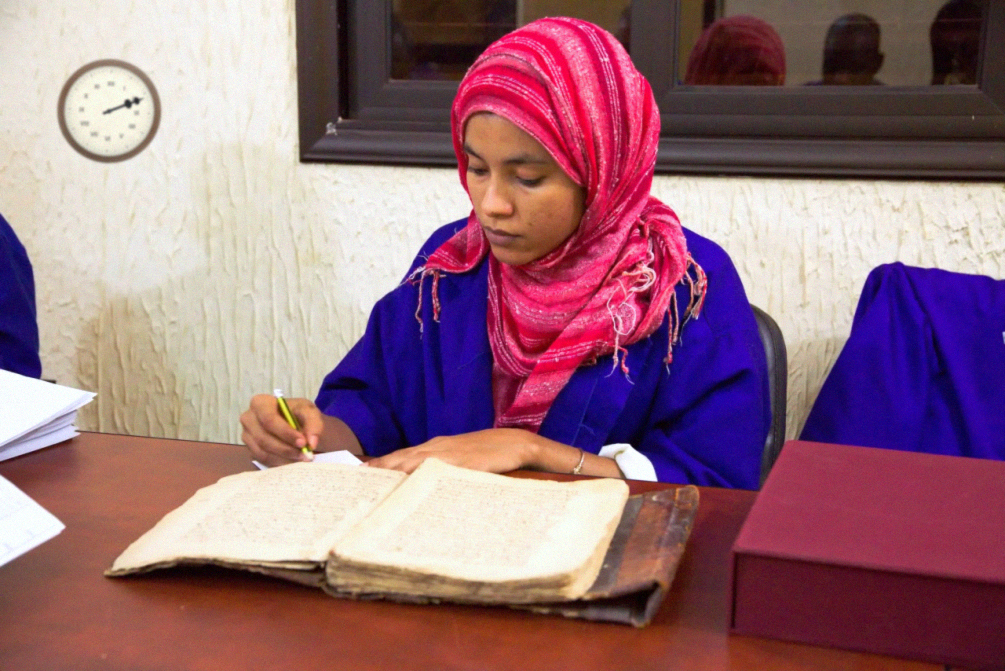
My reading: 2:11
